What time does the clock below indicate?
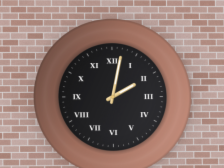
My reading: 2:02
